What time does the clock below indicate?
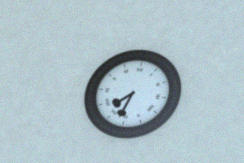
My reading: 7:32
